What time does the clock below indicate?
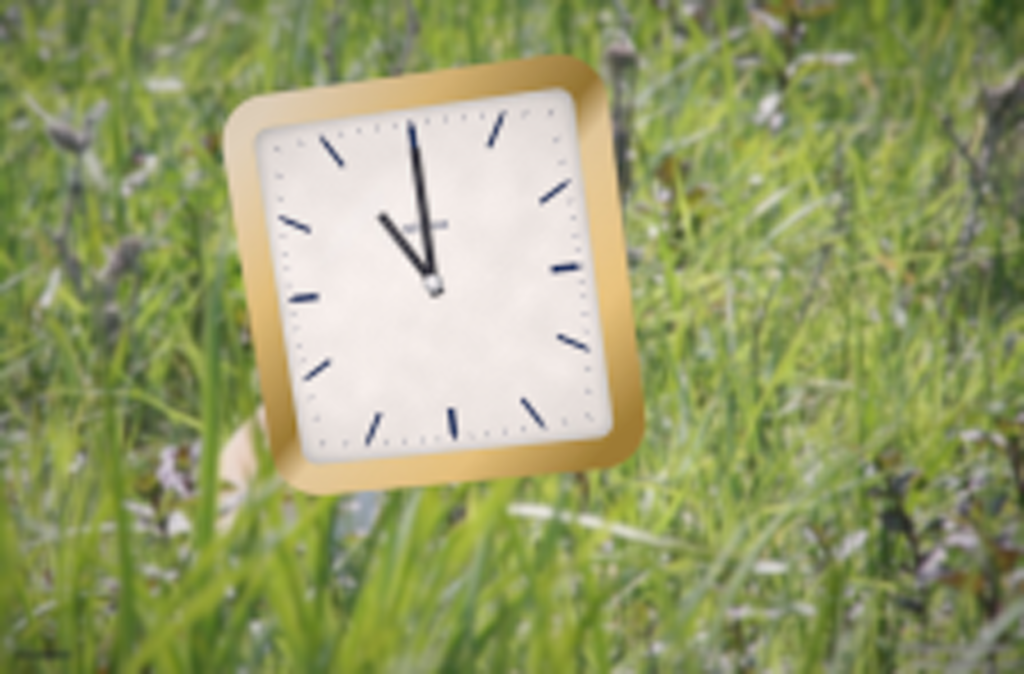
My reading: 11:00
